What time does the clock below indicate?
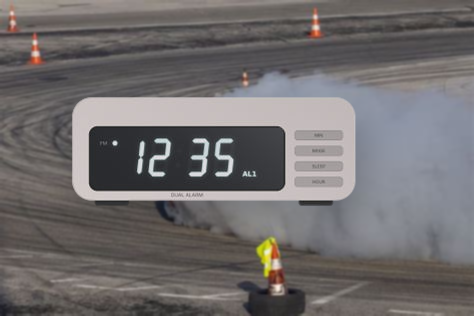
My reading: 12:35
